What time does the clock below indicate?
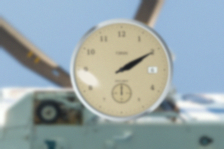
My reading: 2:10
